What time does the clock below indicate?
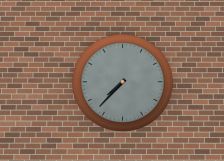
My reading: 7:37
